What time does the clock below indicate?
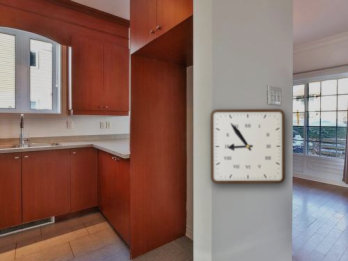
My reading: 8:54
